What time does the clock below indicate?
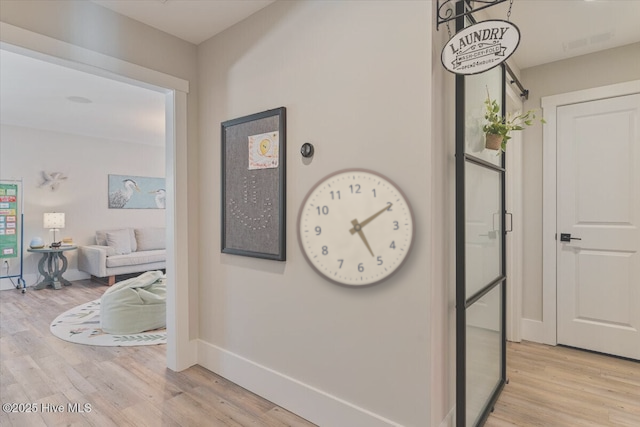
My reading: 5:10
